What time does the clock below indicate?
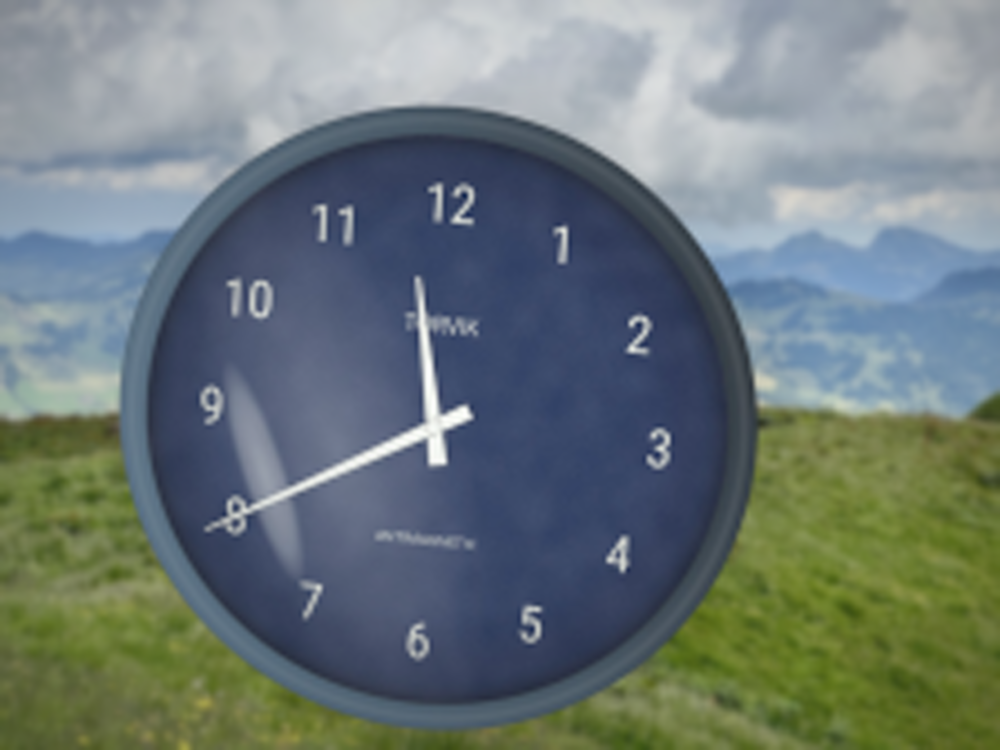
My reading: 11:40
